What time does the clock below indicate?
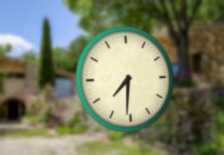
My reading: 7:31
